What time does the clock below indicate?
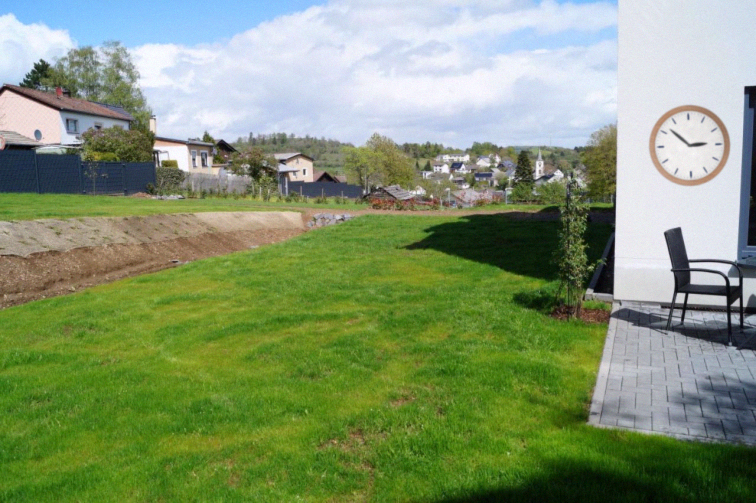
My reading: 2:52
